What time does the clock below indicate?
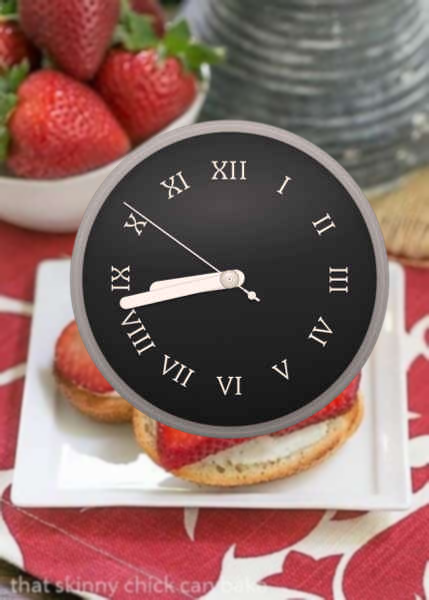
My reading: 8:42:51
